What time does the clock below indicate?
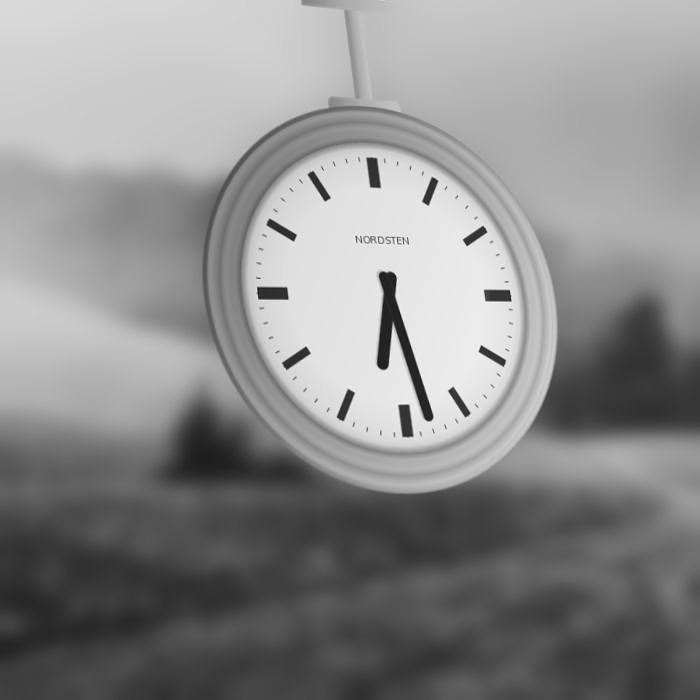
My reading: 6:28
